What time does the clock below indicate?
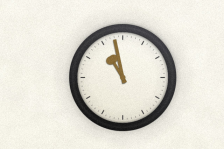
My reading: 10:58
